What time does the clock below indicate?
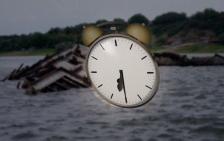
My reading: 6:30
